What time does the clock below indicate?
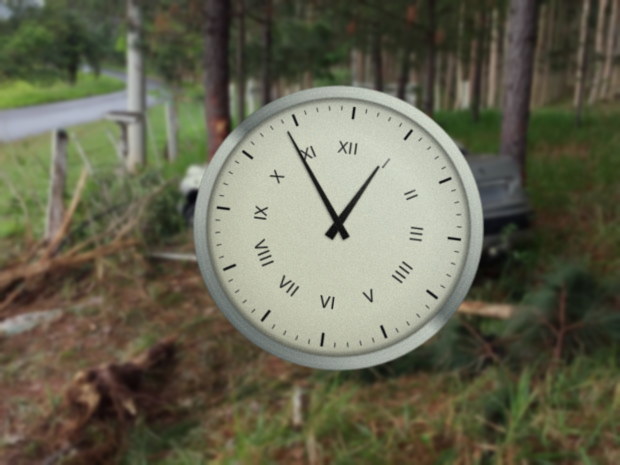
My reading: 12:54
